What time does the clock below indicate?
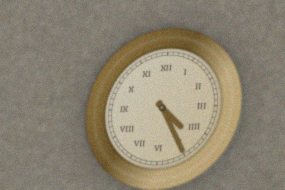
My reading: 4:25
